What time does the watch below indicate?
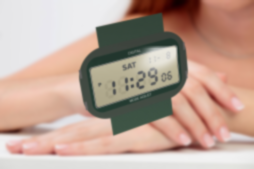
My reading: 11:29
